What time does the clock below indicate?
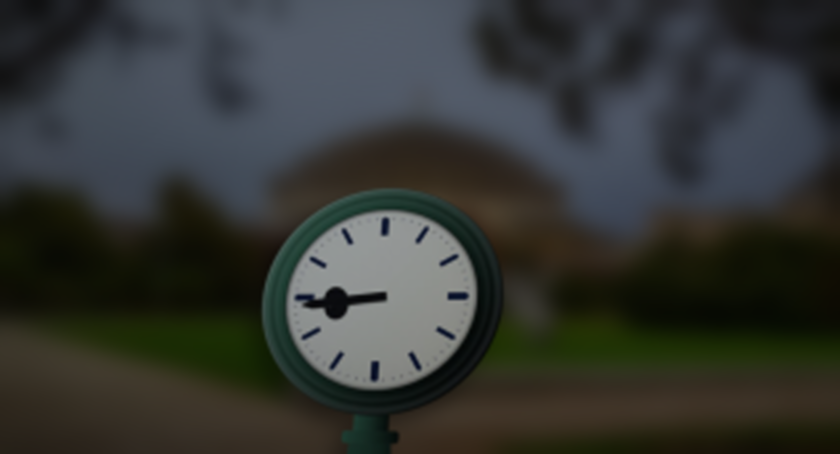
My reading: 8:44
